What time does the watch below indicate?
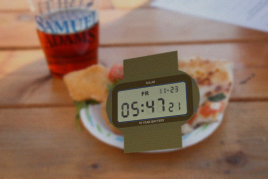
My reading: 5:47:21
